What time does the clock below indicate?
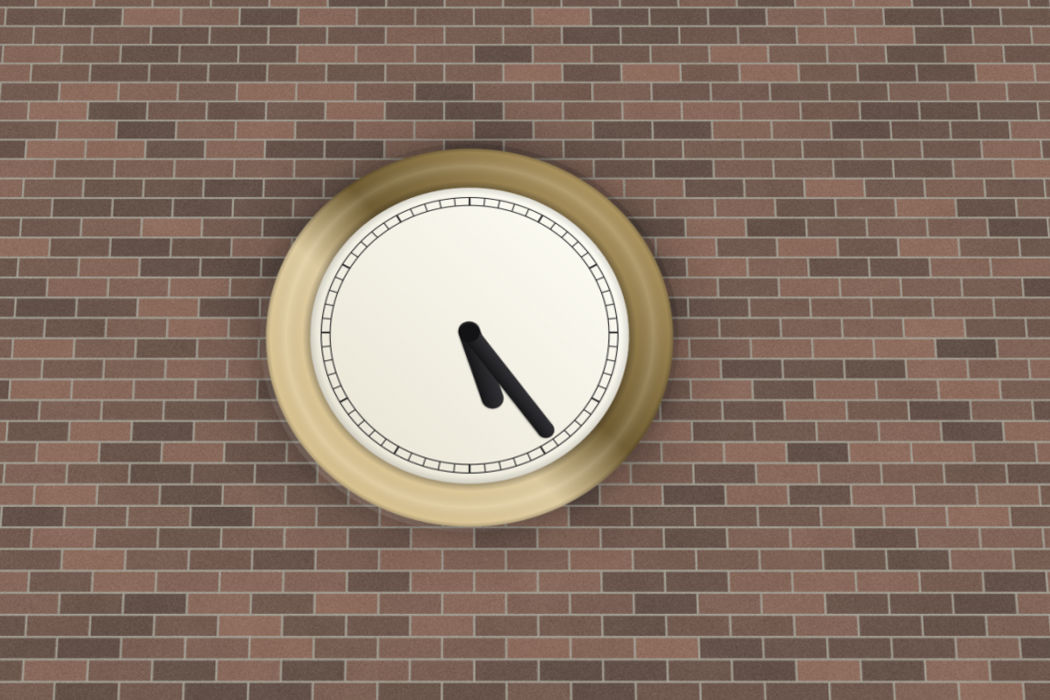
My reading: 5:24
